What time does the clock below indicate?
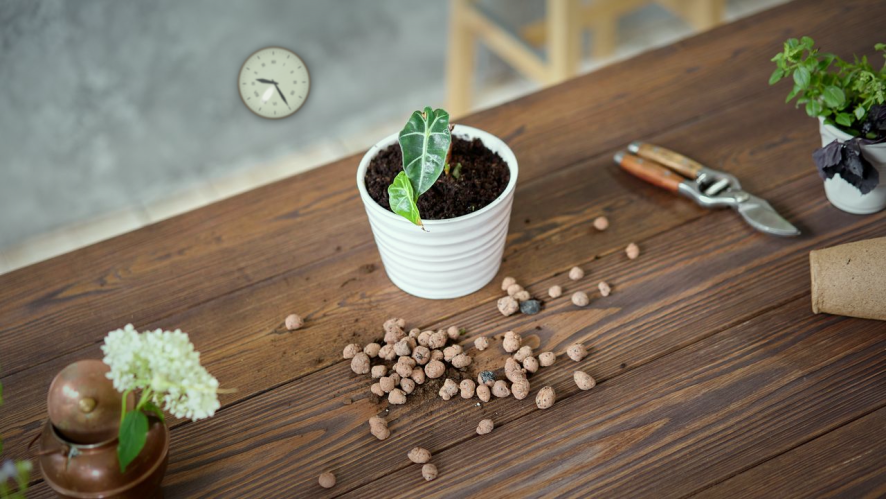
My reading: 9:25
